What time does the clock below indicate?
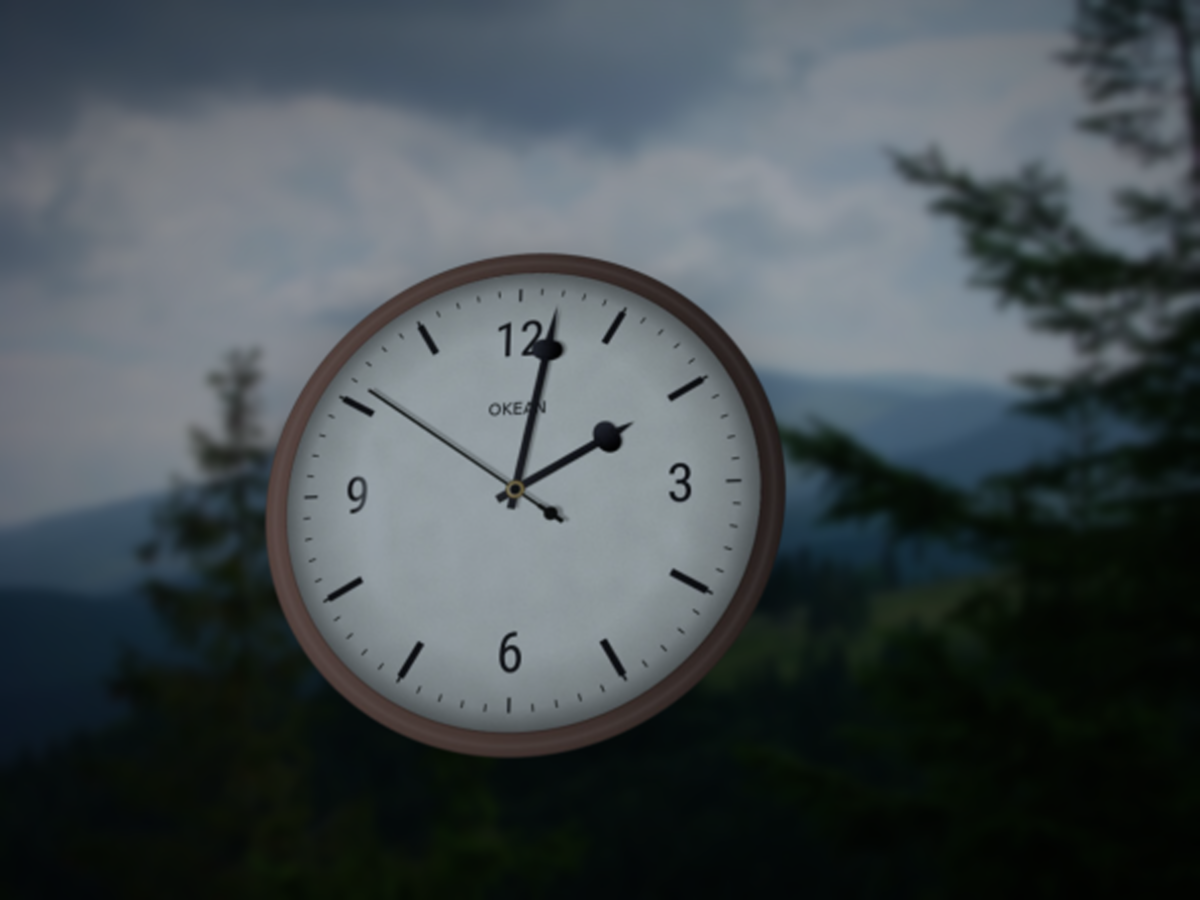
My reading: 2:01:51
